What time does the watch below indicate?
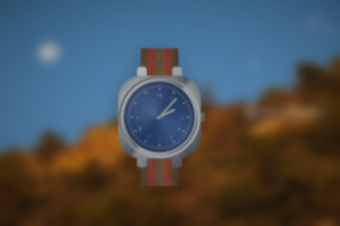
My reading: 2:07
